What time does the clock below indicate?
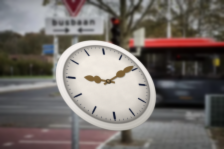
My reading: 9:09
